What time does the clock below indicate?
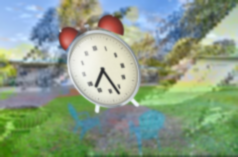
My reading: 7:27
